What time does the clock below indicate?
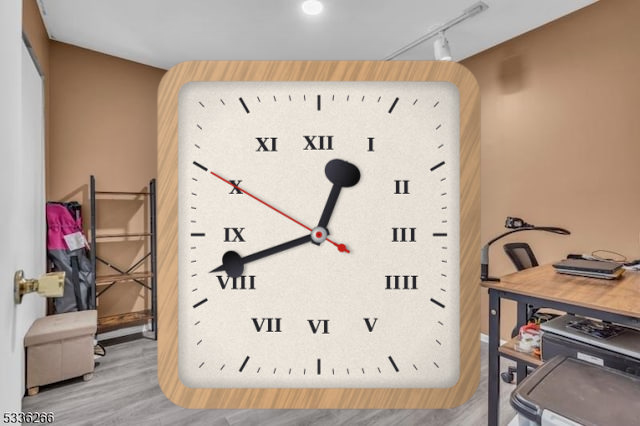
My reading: 12:41:50
